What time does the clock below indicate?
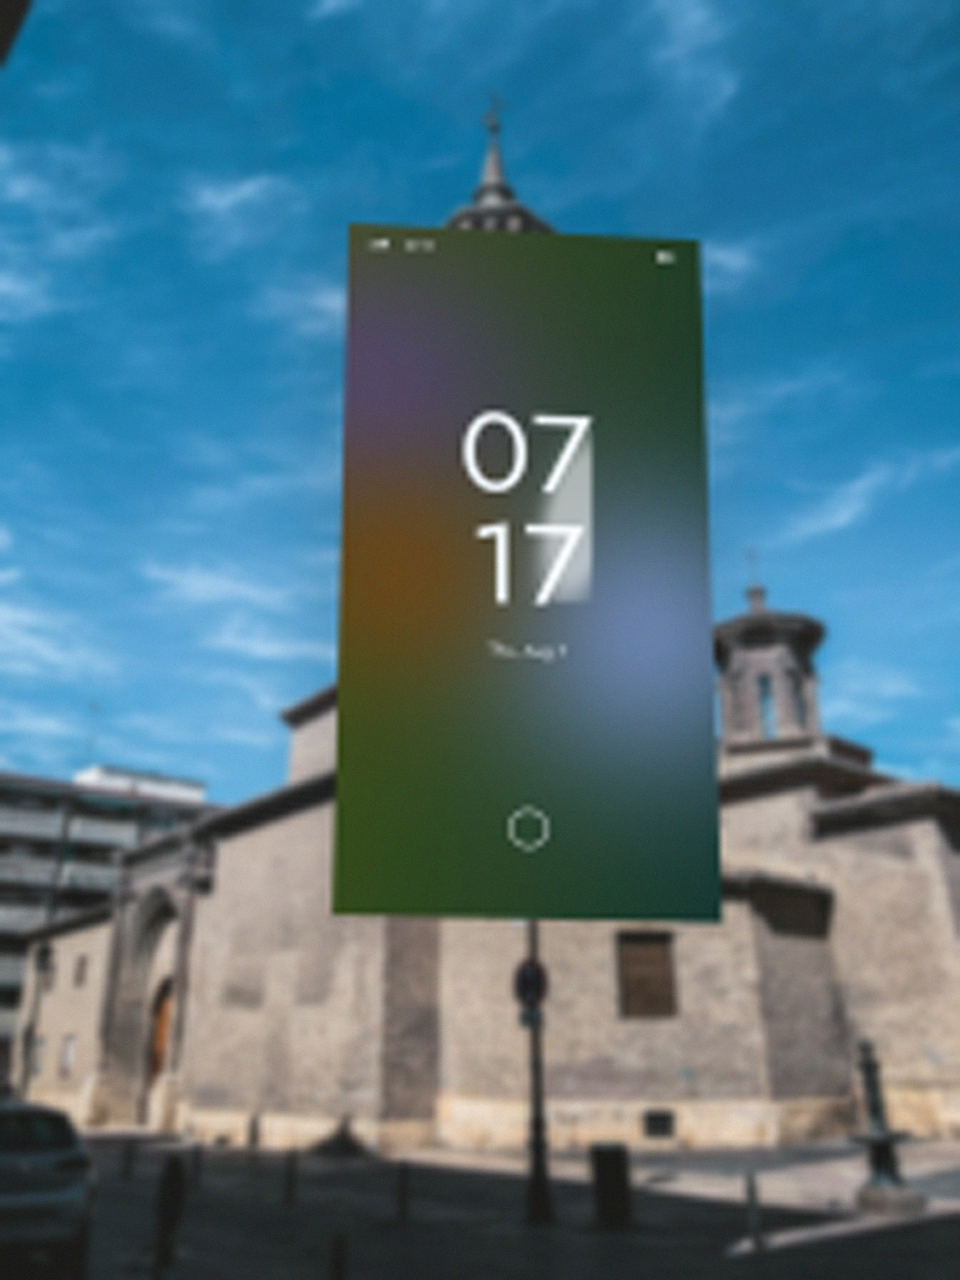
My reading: 7:17
